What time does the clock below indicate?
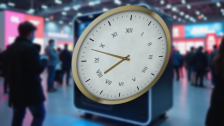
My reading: 7:48
